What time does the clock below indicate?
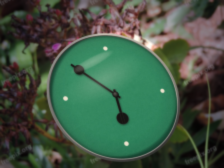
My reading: 5:52
